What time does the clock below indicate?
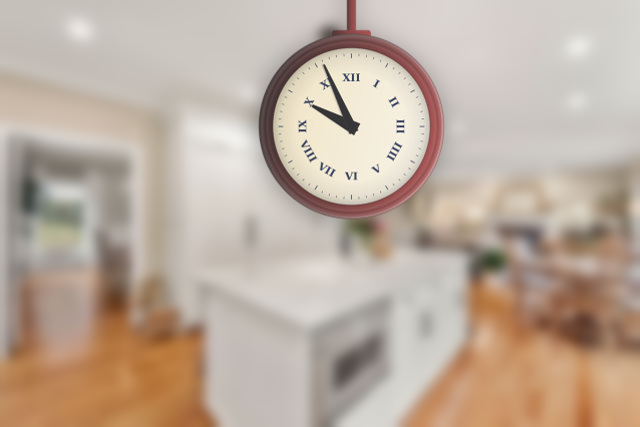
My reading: 9:56
